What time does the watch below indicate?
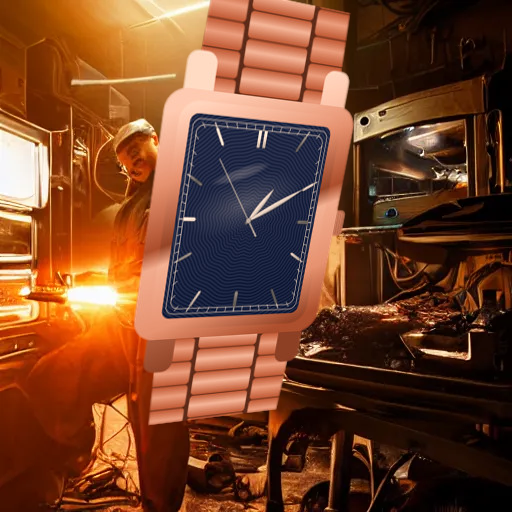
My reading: 1:09:54
